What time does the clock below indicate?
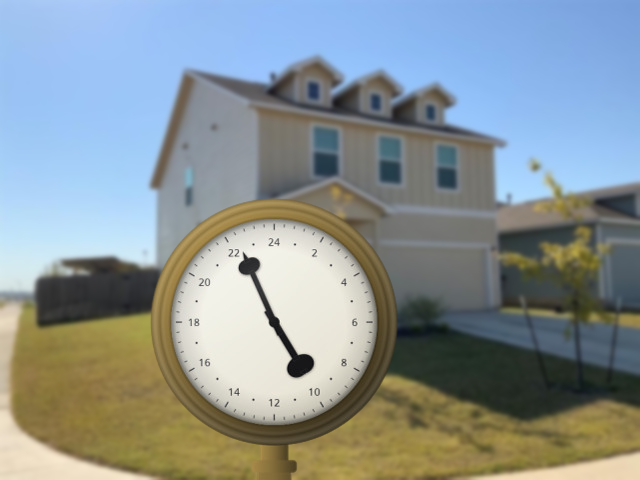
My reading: 9:56
